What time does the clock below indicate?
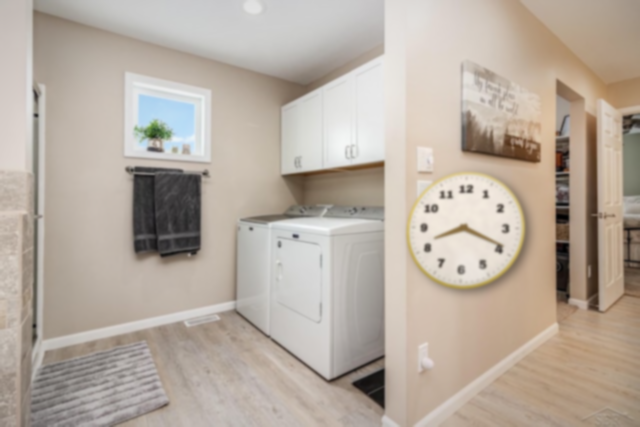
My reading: 8:19
